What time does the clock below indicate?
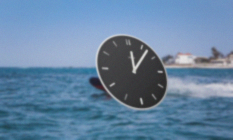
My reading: 12:07
